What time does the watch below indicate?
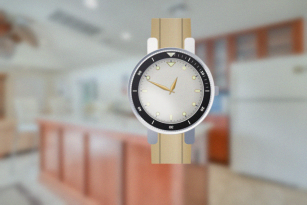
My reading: 12:49
